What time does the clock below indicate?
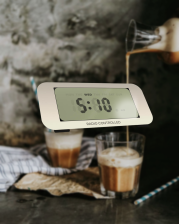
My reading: 5:10
